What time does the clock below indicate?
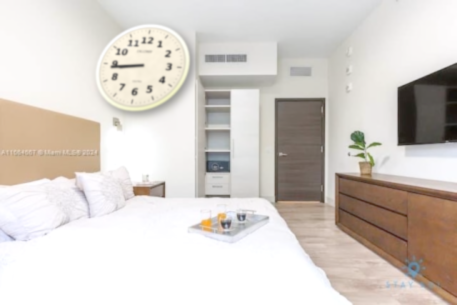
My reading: 8:44
